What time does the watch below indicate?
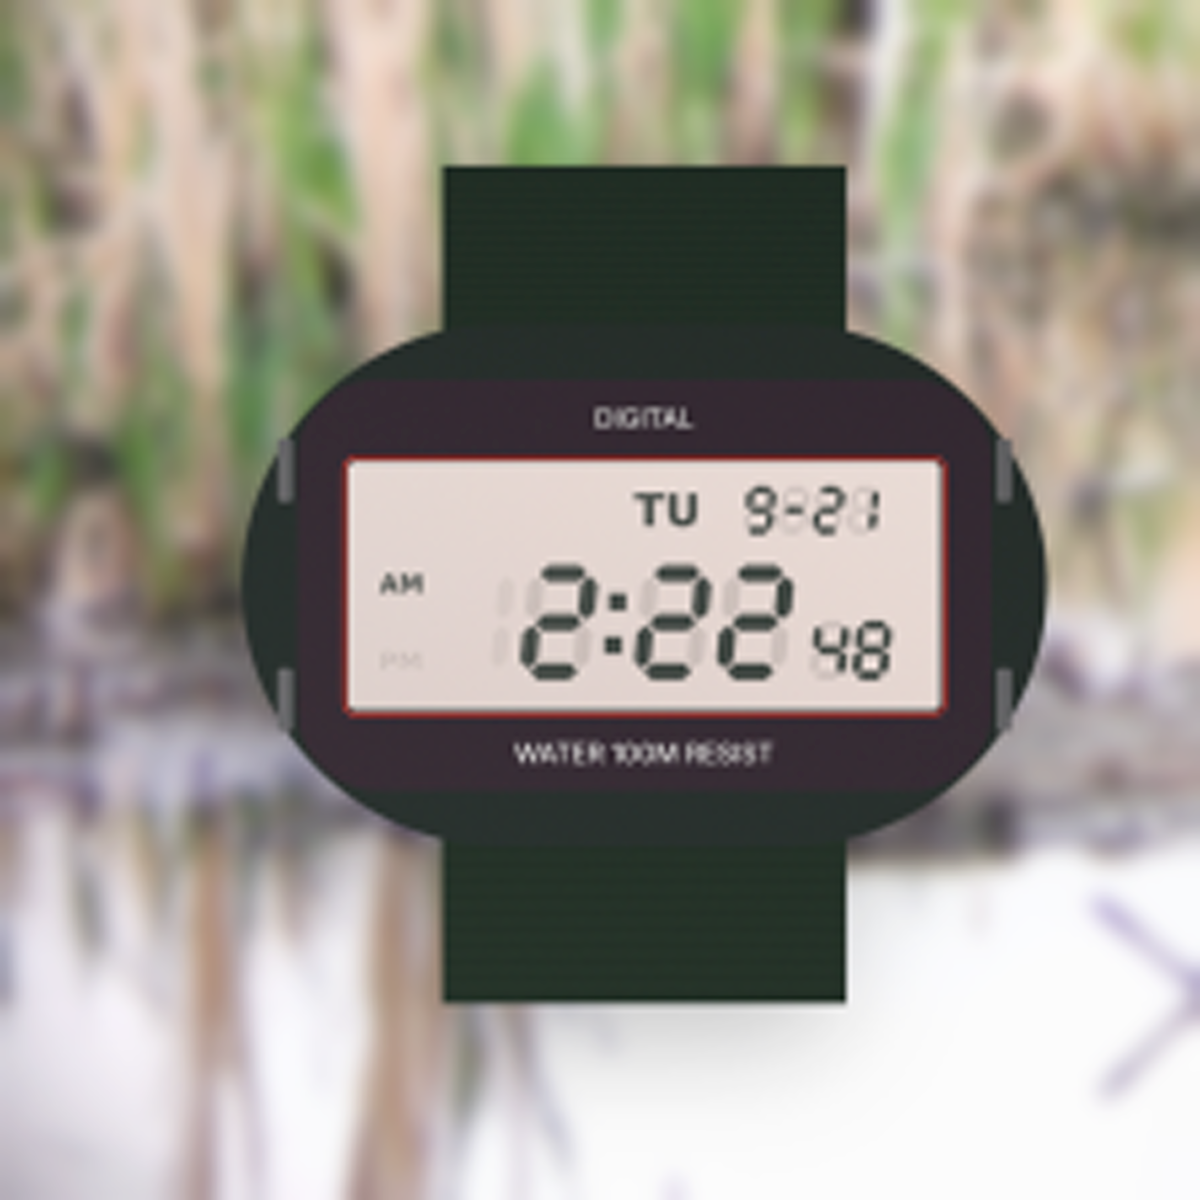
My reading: 2:22:48
